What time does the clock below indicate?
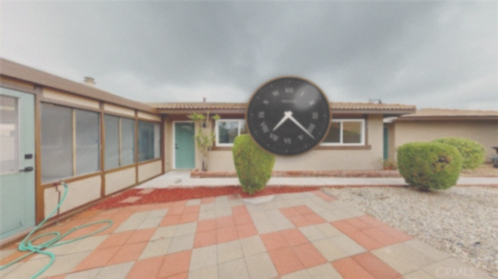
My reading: 7:22
